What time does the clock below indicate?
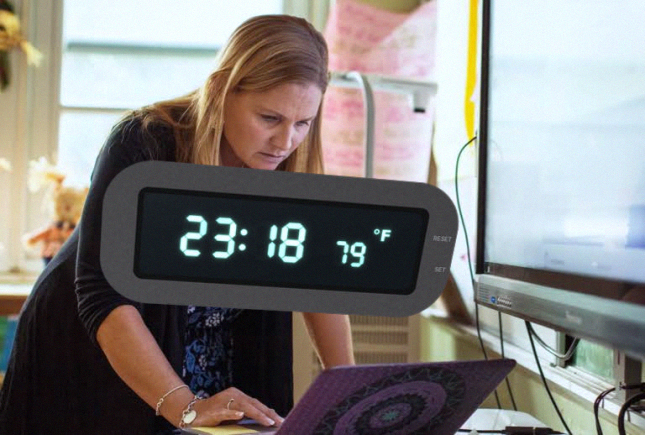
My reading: 23:18
